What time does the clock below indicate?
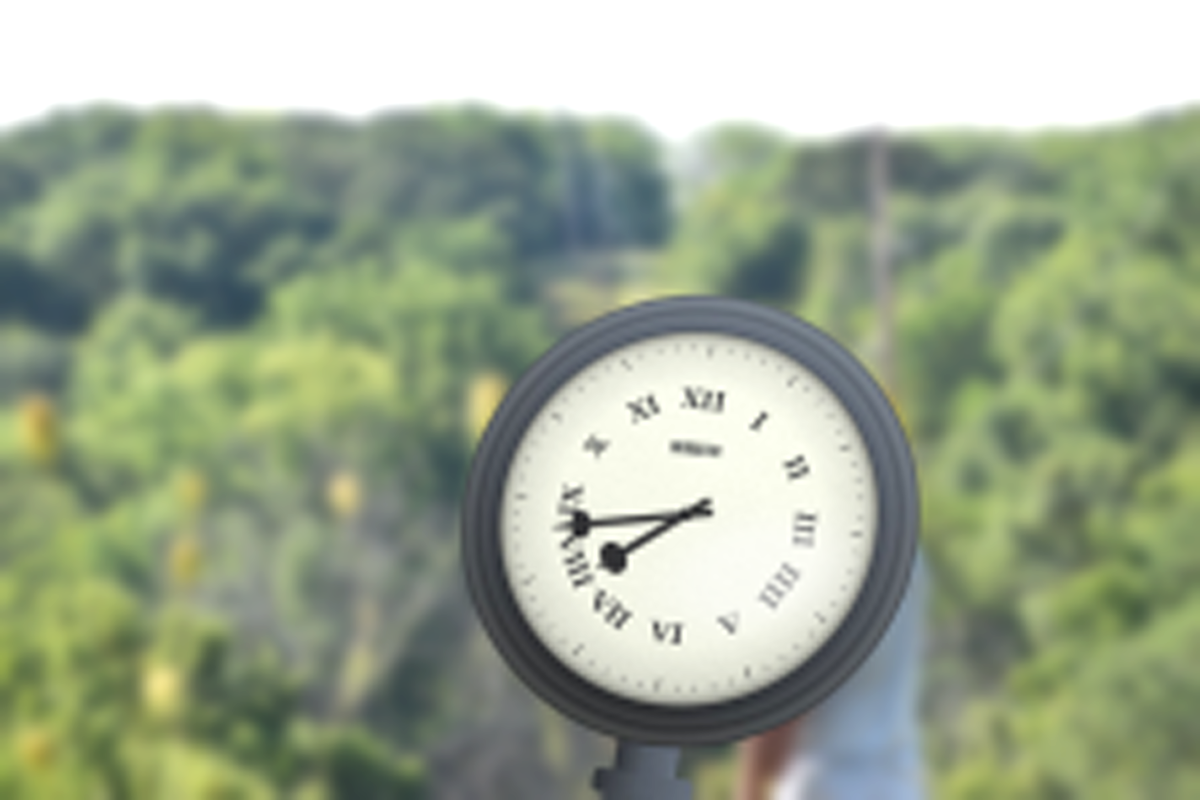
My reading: 7:43
